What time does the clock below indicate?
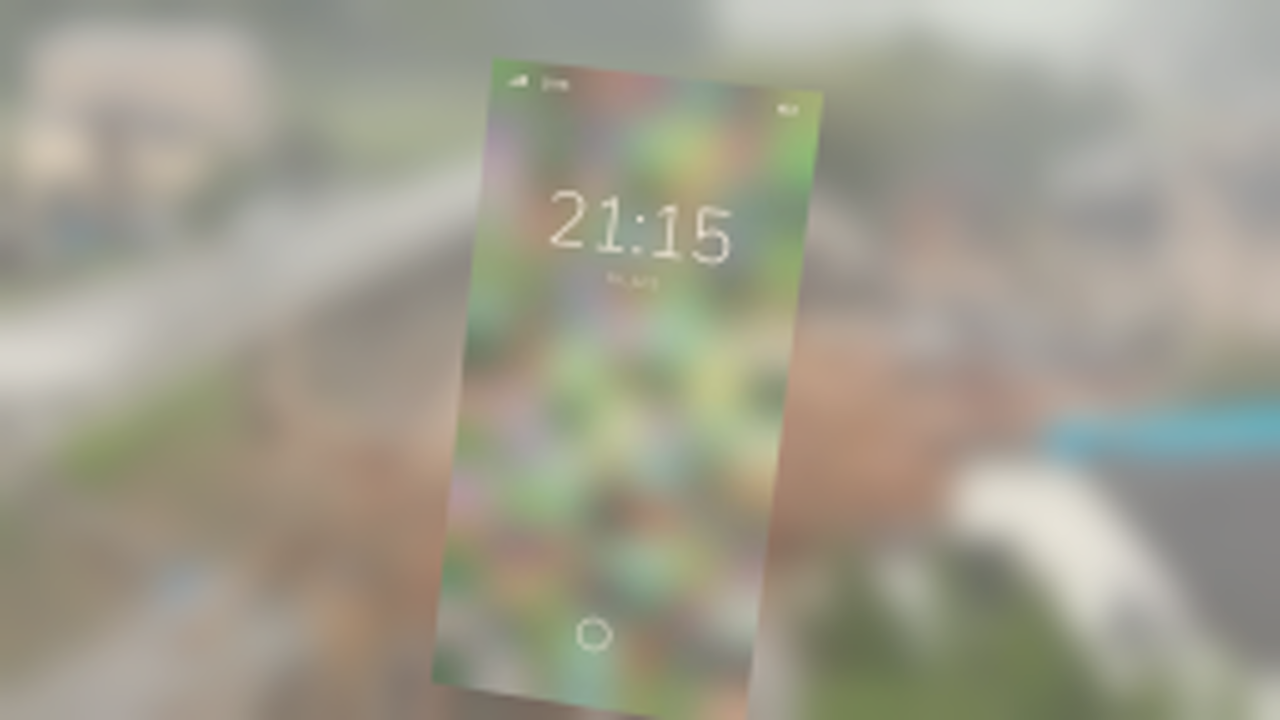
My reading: 21:15
